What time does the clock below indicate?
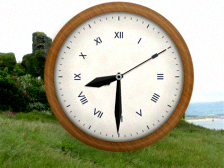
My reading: 8:30:10
